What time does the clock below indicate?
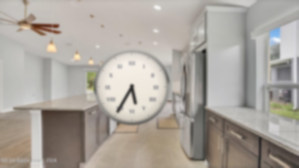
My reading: 5:35
